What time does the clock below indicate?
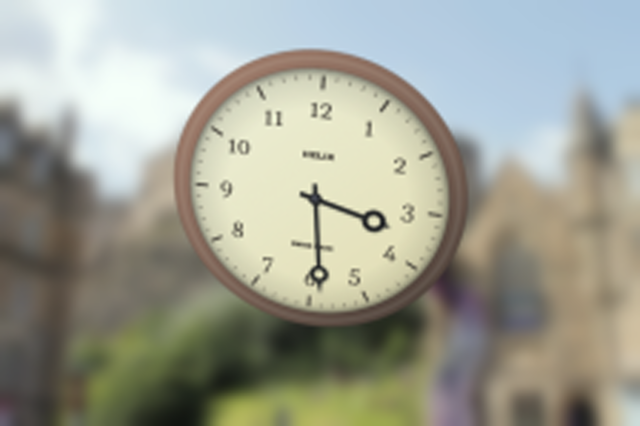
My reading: 3:29
